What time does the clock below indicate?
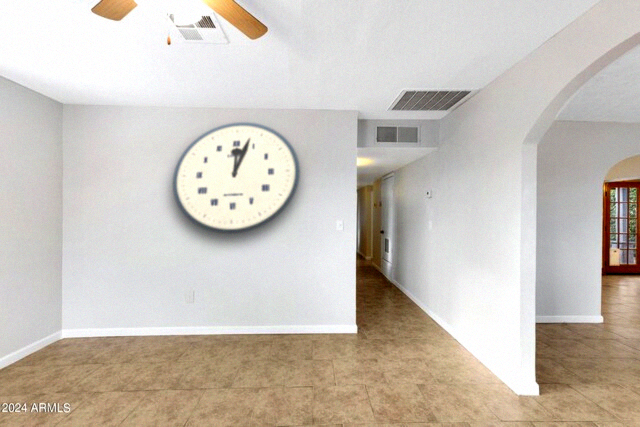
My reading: 12:03
